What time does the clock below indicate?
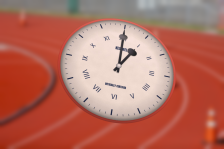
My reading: 1:00
